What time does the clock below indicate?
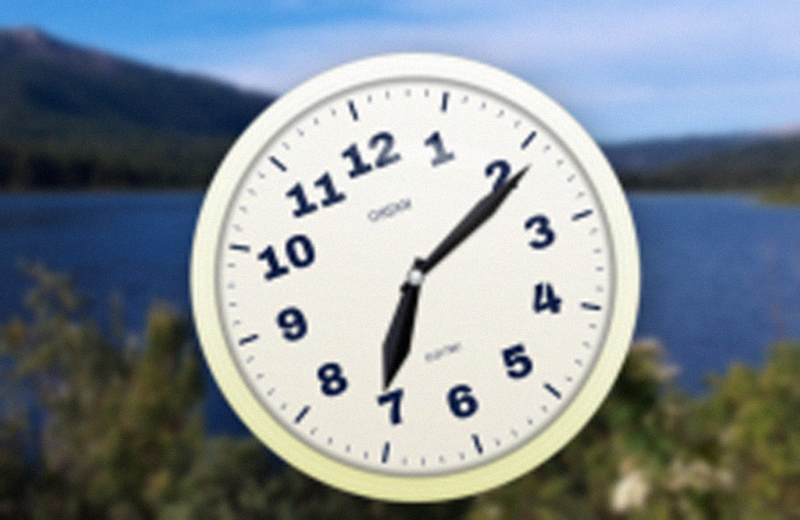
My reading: 7:11
